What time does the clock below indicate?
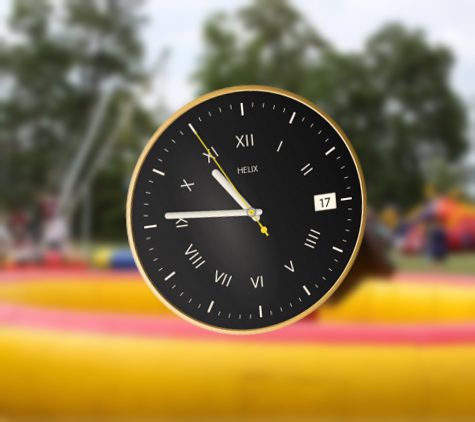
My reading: 10:45:55
